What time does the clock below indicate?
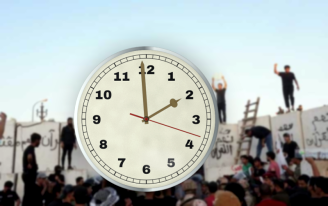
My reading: 1:59:18
